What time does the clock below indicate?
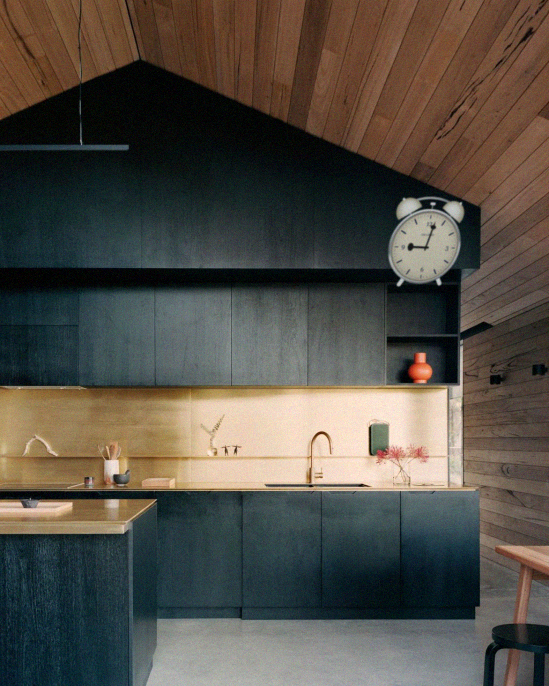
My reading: 9:02
